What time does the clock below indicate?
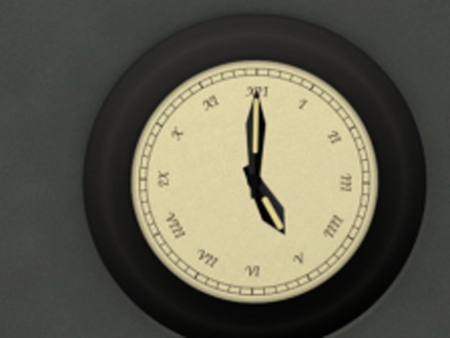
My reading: 5:00
